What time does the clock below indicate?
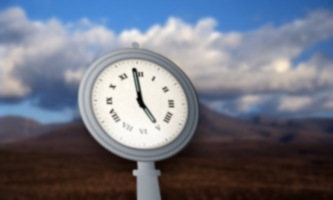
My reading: 4:59
